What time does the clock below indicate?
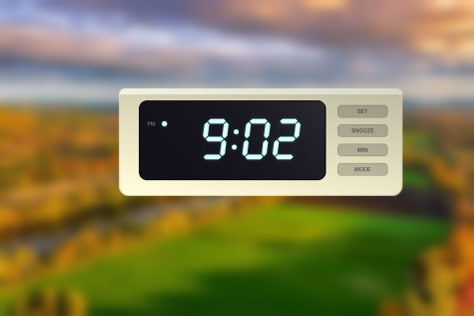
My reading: 9:02
